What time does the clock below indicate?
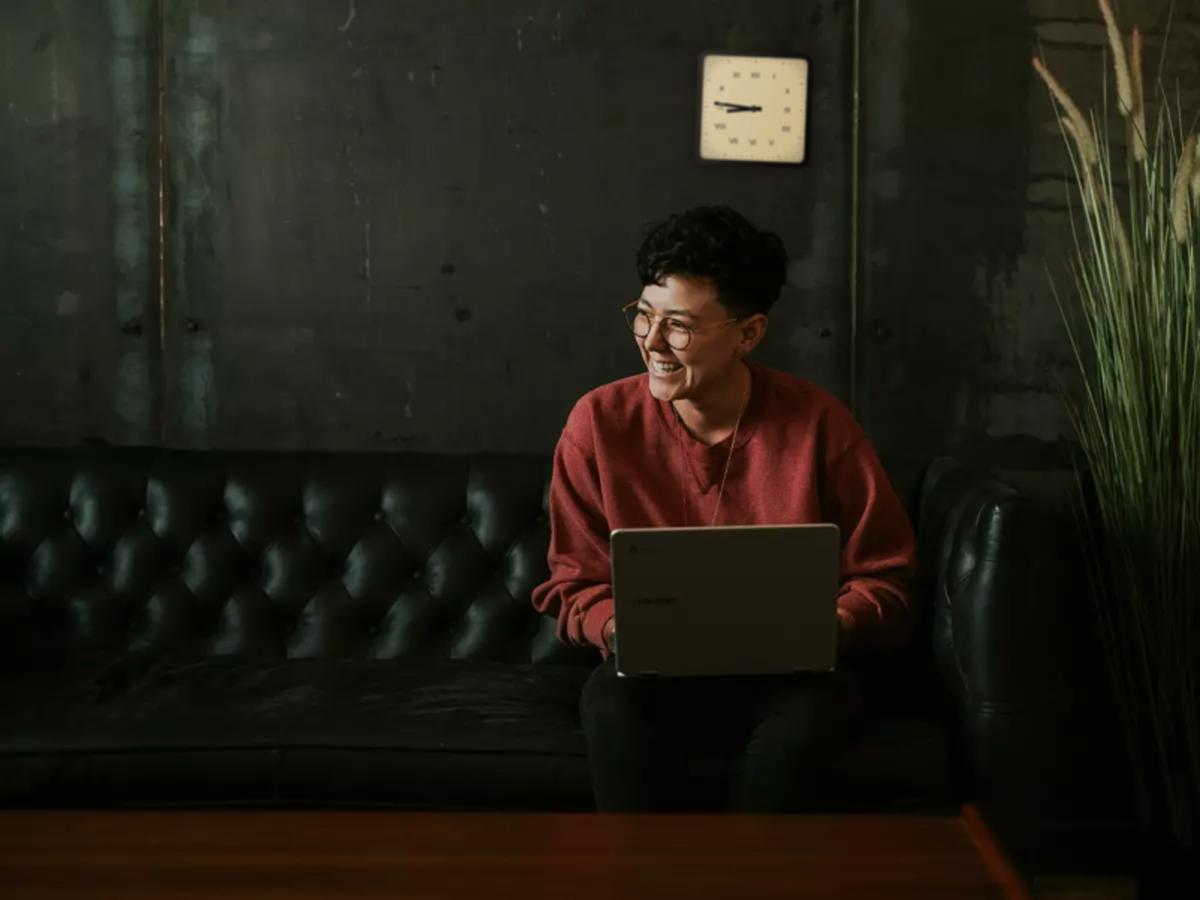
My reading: 8:46
